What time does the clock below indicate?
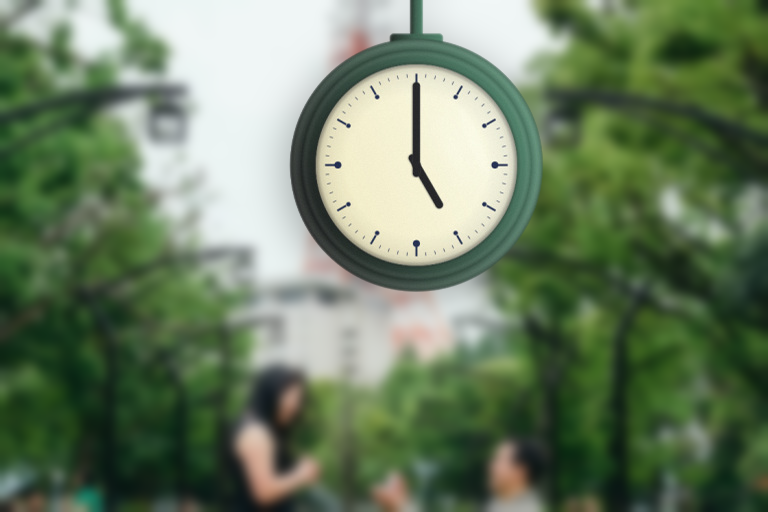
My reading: 5:00
